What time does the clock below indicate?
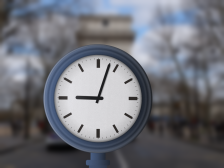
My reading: 9:03
